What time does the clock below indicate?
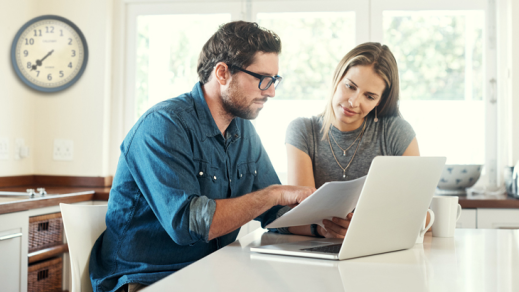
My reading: 7:38
